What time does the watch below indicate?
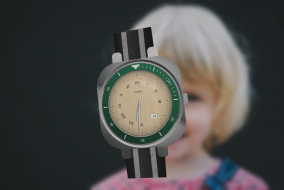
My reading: 6:31
